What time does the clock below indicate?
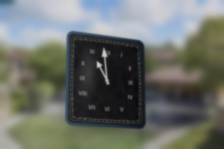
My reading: 10:59
